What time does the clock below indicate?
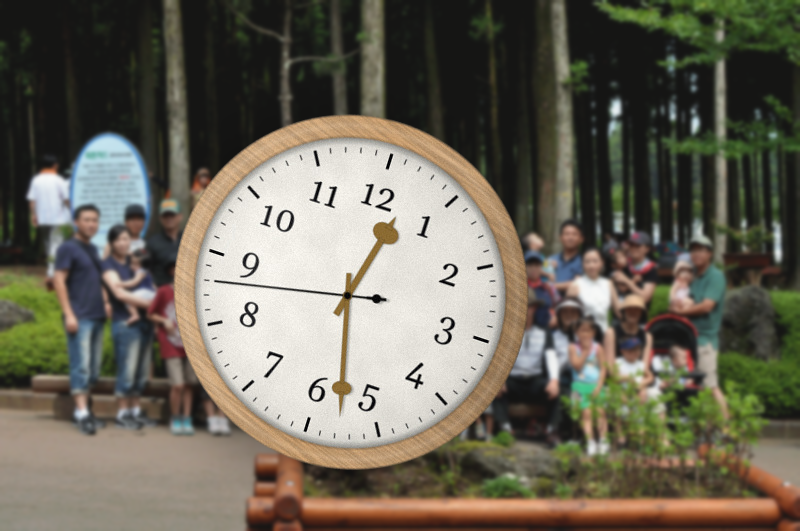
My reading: 12:27:43
